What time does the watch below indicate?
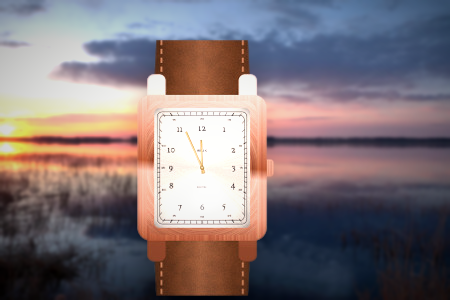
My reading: 11:56
